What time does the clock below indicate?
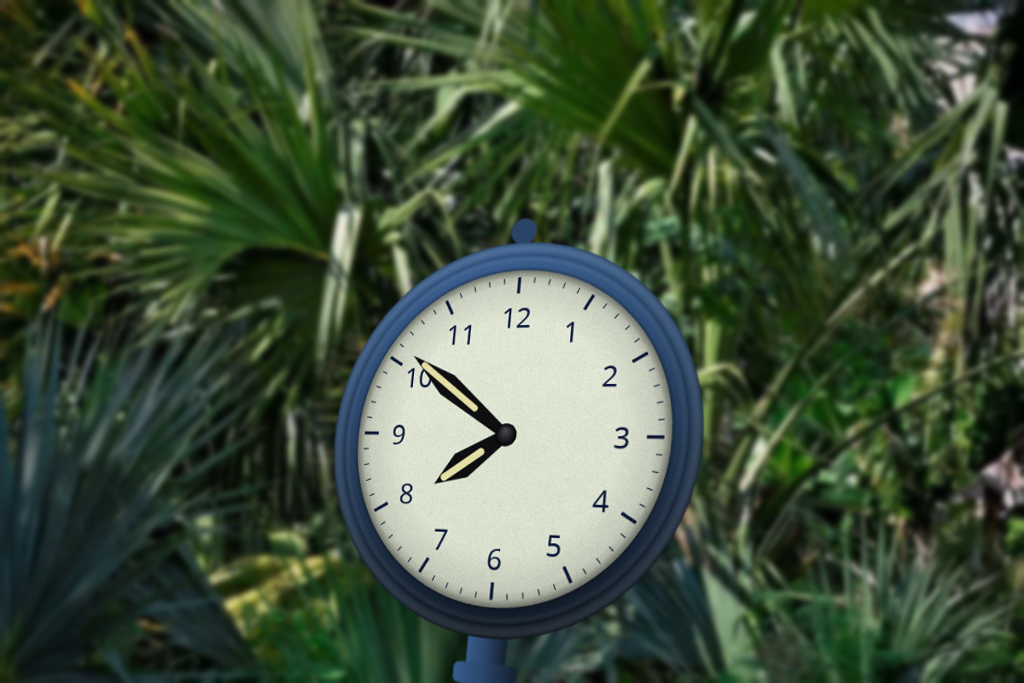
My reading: 7:51
